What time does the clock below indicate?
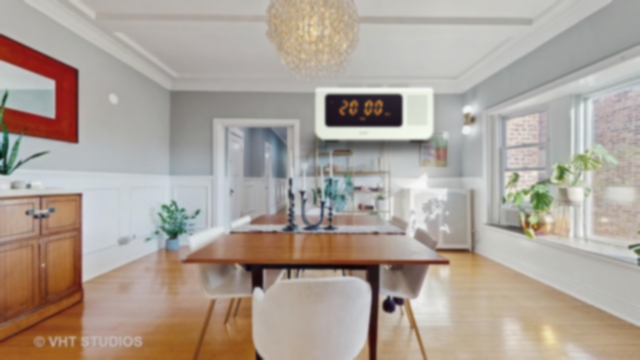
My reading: 20:00
